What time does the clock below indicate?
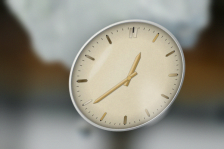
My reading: 12:39
